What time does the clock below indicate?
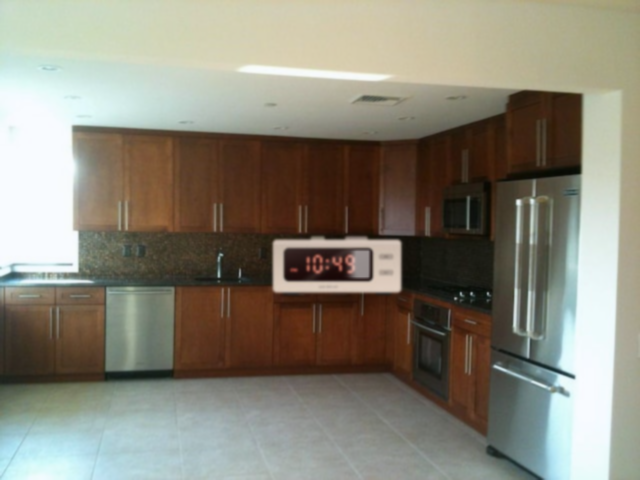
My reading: 10:49
